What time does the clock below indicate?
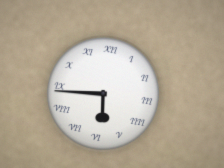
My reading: 5:44
